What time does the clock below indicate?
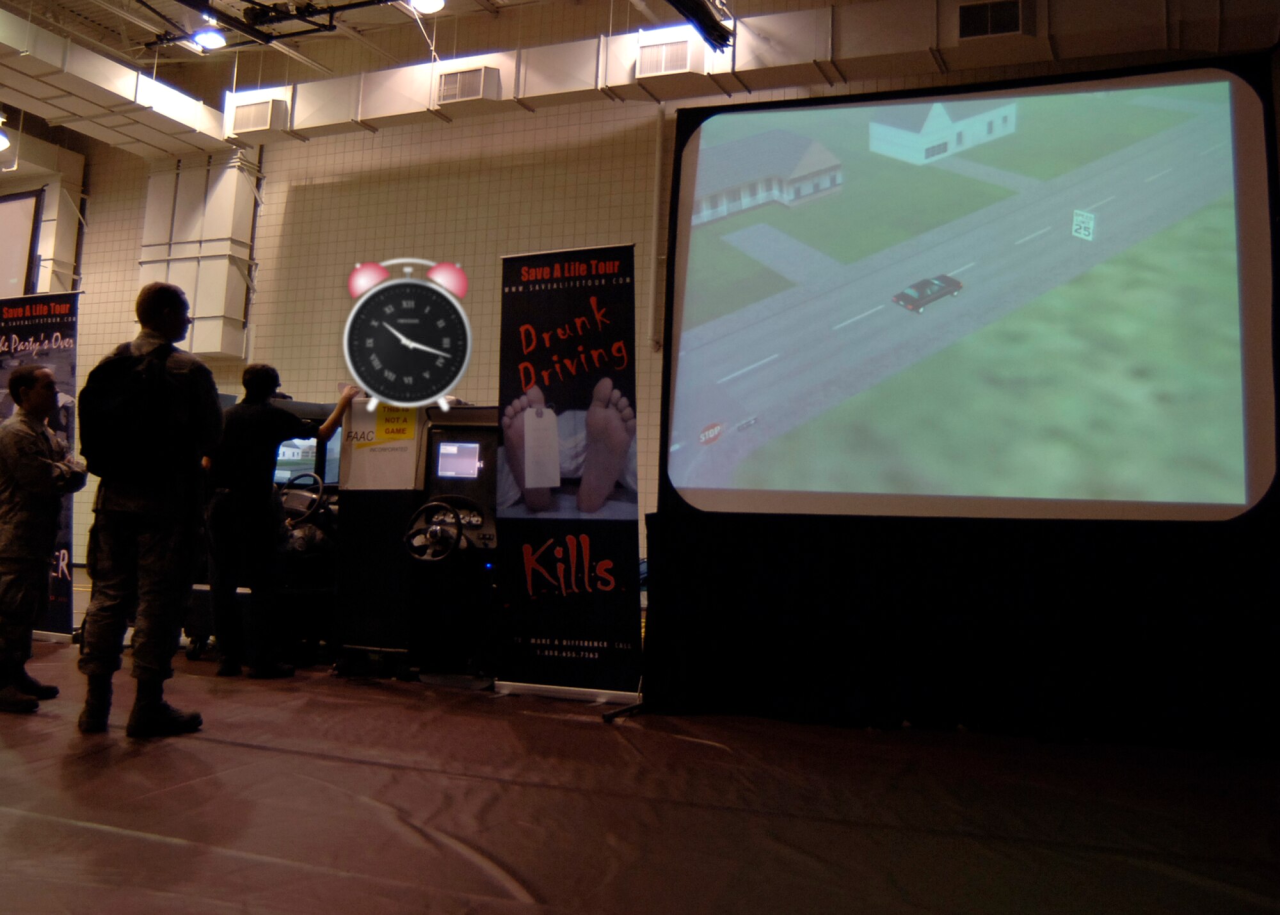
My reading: 10:18
